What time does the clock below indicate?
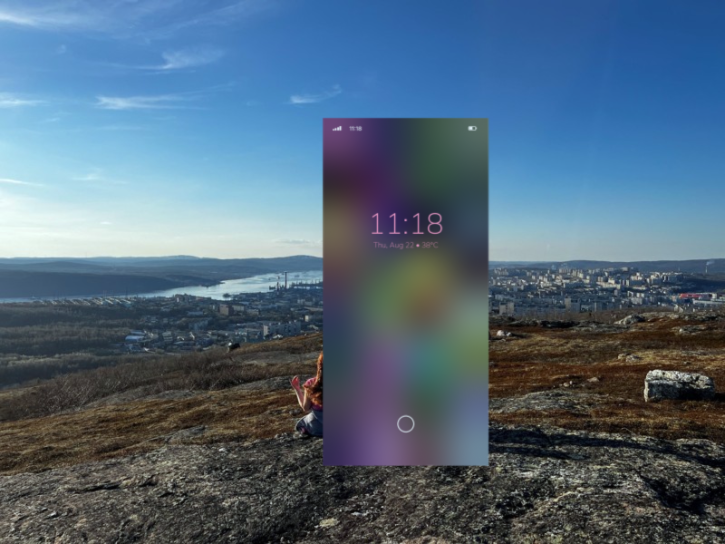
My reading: 11:18
